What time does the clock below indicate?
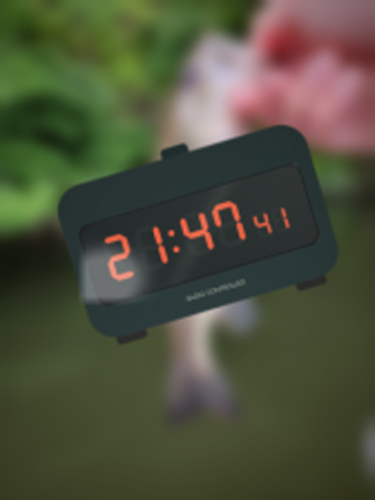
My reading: 21:47:41
